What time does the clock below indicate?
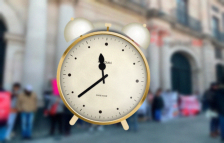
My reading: 11:38
